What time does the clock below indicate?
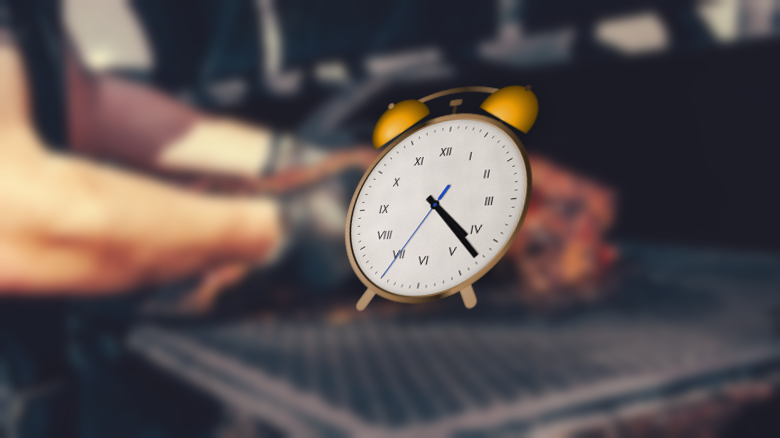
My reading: 4:22:35
